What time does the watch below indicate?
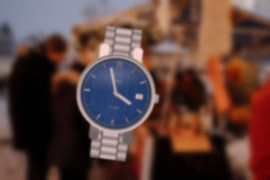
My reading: 3:57
